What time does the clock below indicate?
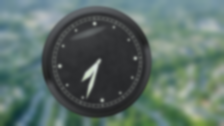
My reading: 7:34
